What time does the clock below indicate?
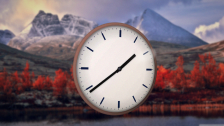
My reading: 1:39
